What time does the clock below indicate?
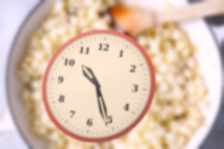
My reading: 10:26
